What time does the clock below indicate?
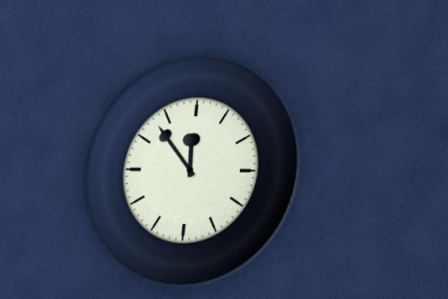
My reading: 11:53
